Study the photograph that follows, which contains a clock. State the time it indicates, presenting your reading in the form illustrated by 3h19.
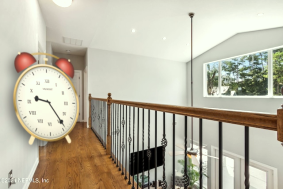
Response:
9h24
